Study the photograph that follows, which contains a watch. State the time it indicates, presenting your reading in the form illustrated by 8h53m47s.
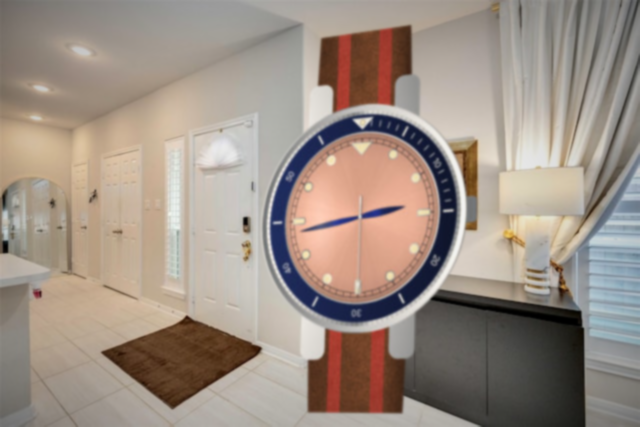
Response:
2h43m30s
